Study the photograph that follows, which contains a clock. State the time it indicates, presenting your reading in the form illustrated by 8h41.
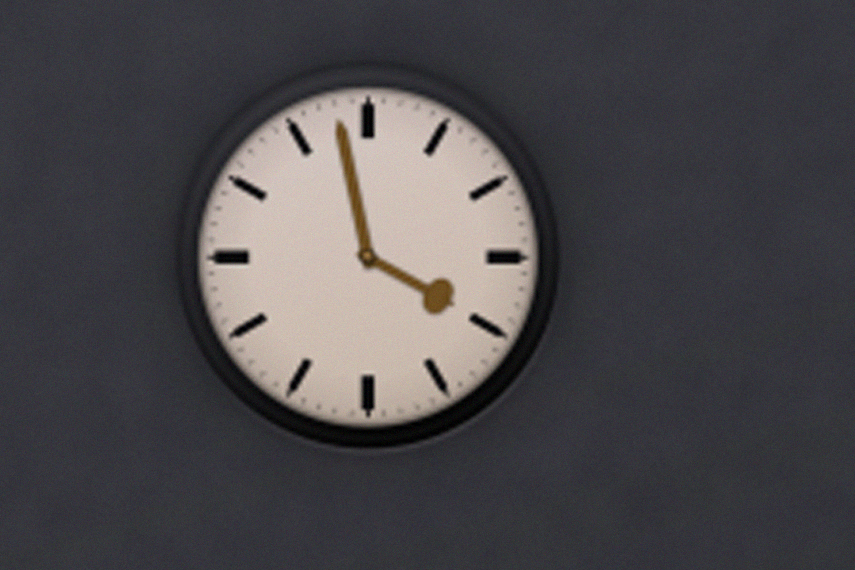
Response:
3h58
